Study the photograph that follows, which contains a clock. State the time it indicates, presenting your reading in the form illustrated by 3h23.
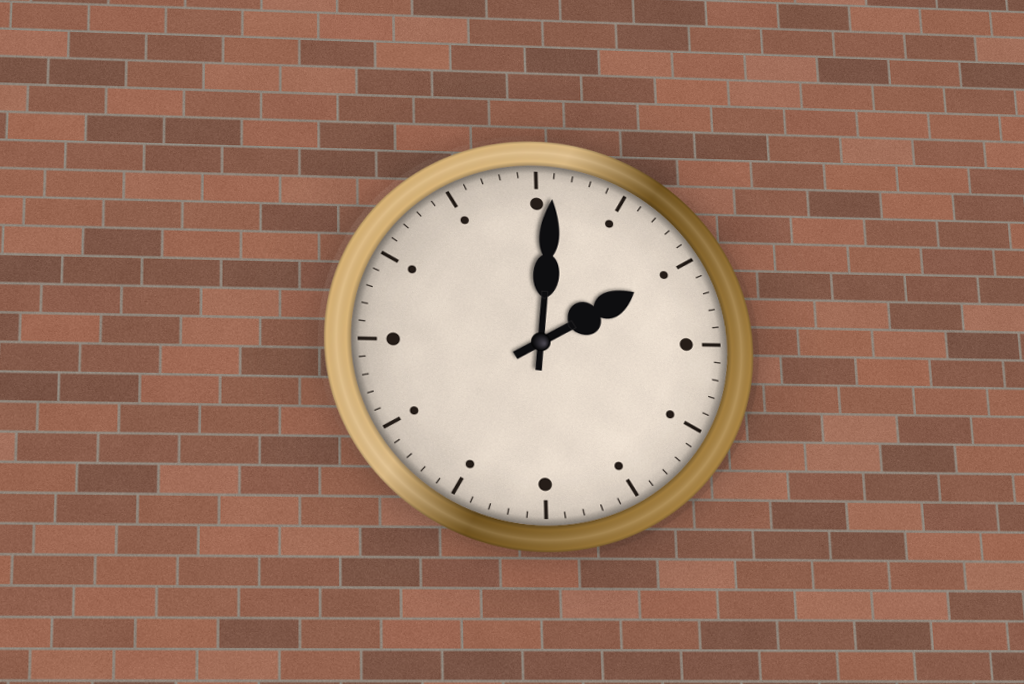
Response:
2h01
